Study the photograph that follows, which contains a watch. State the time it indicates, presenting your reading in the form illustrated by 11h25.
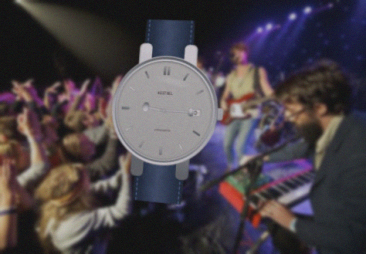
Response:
9h15
